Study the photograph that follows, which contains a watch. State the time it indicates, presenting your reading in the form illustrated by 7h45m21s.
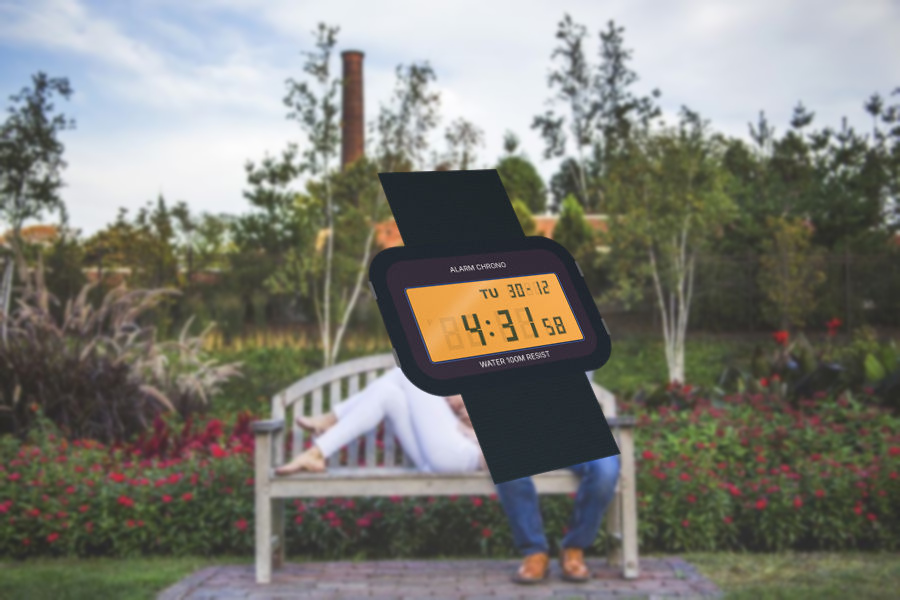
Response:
4h31m58s
